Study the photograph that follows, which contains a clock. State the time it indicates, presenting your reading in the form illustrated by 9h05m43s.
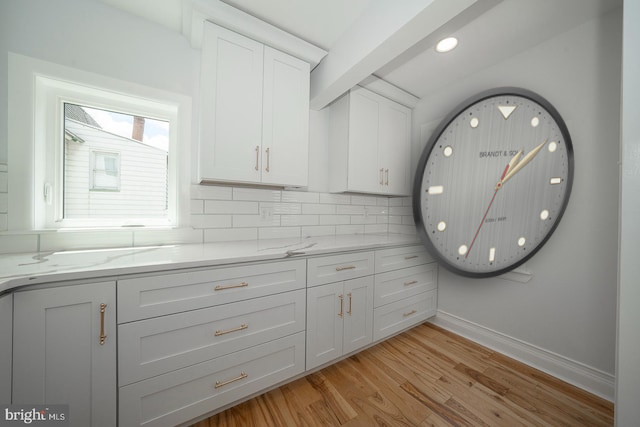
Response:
1h08m34s
